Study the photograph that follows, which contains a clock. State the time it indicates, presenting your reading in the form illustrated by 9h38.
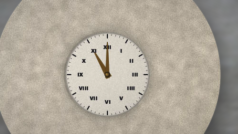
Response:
11h00
